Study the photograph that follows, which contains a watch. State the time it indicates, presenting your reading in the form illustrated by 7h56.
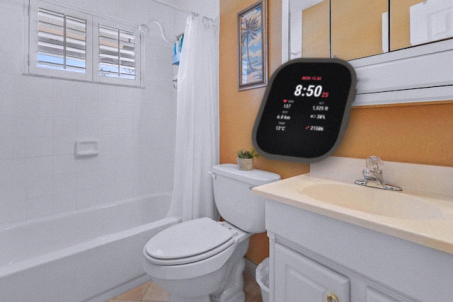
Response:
8h50
